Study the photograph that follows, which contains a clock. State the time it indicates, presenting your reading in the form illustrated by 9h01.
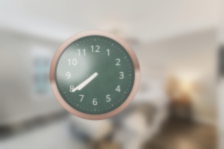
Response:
7h39
